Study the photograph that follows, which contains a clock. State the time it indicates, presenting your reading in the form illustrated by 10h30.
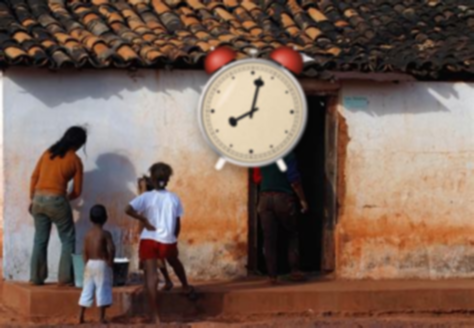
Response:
8h02
